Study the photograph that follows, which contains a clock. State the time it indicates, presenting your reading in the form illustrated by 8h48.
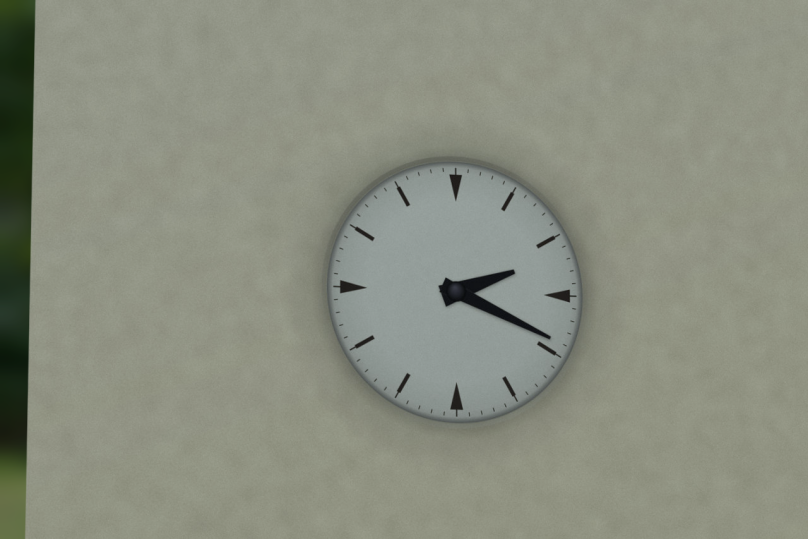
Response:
2h19
